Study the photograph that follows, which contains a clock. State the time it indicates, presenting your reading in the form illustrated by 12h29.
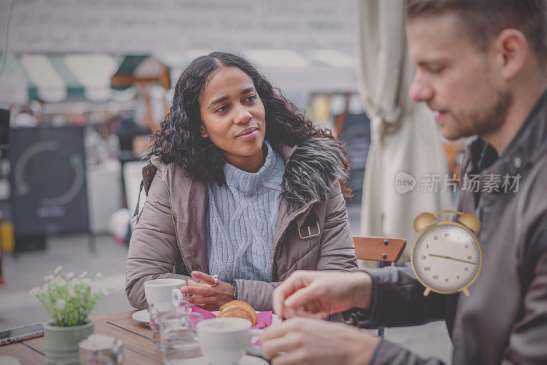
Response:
9h17
